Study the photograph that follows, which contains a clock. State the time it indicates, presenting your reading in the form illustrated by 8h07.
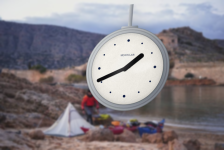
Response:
1h41
